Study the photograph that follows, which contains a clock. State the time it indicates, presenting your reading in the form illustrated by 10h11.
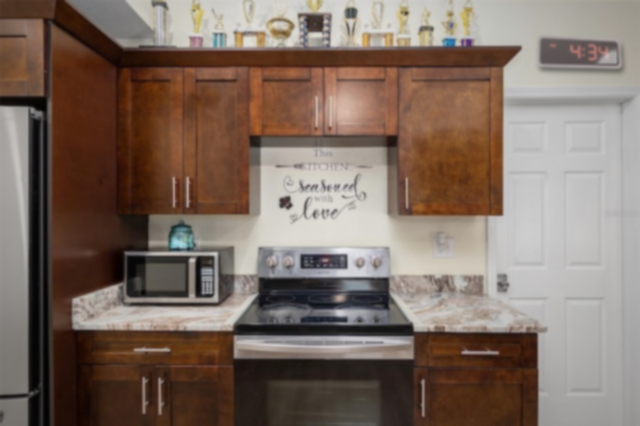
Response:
4h34
